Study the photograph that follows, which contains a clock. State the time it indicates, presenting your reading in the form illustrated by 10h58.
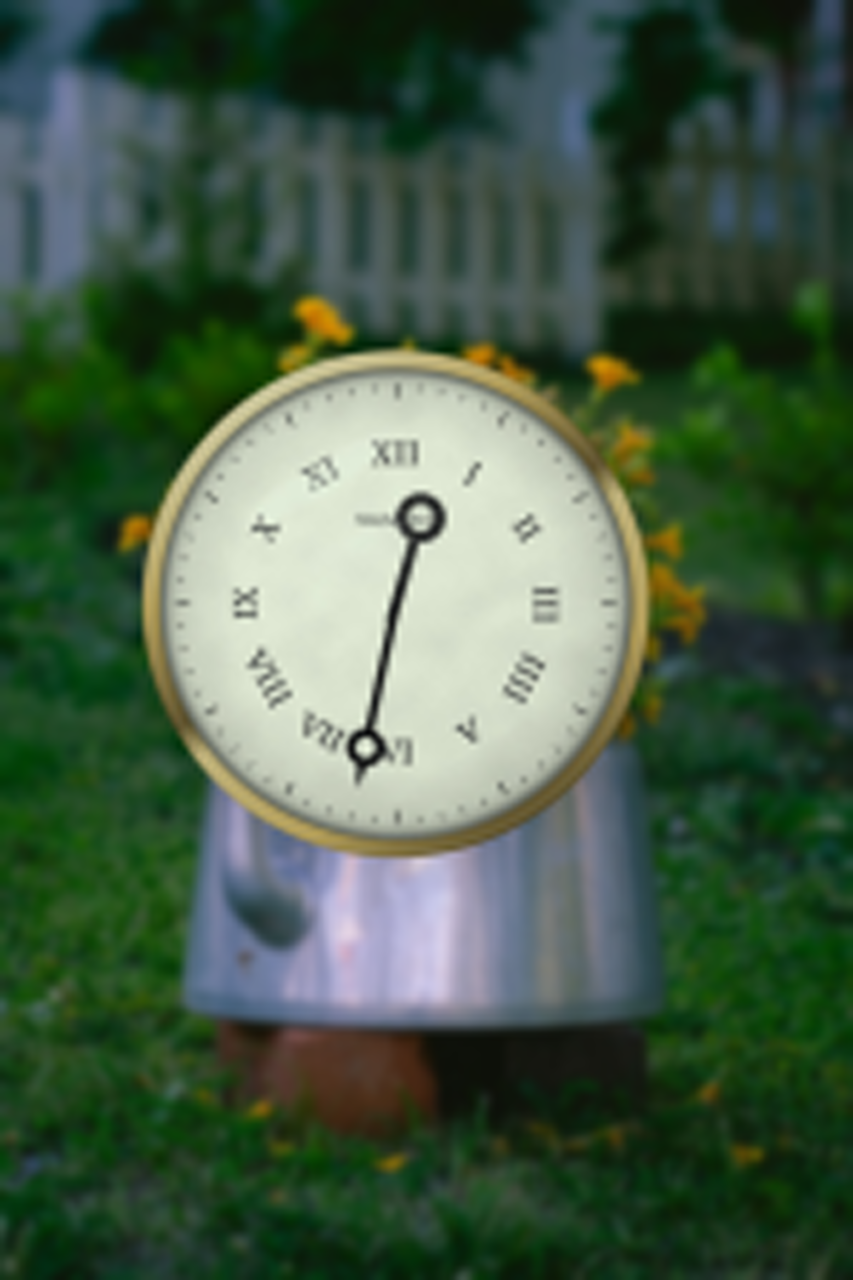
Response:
12h32
